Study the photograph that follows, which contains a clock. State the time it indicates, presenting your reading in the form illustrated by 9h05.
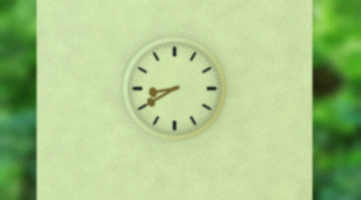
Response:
8h40
